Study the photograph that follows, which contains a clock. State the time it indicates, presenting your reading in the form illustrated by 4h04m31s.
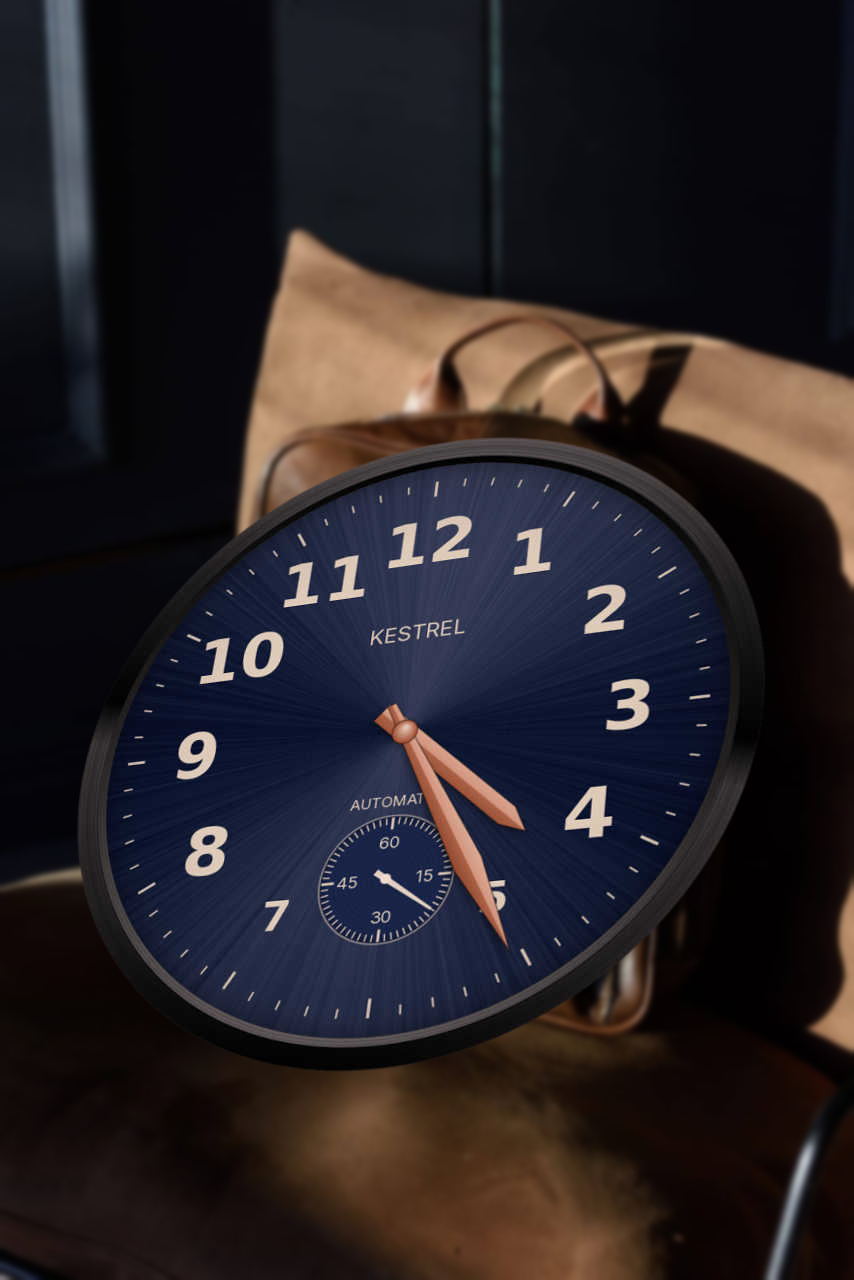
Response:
4h25m21s
